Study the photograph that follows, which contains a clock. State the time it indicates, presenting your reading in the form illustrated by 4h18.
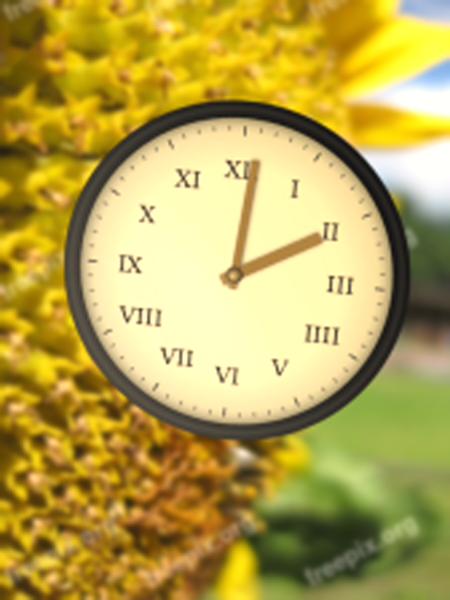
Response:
2h01
